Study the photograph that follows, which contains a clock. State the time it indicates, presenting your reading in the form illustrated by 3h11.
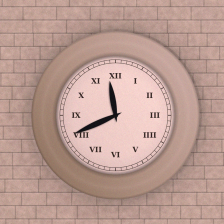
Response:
11h41
